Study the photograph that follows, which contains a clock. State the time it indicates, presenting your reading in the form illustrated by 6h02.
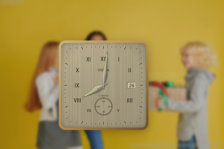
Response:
8h01
